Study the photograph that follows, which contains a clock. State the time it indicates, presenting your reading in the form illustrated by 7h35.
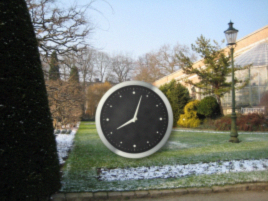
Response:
8h03
